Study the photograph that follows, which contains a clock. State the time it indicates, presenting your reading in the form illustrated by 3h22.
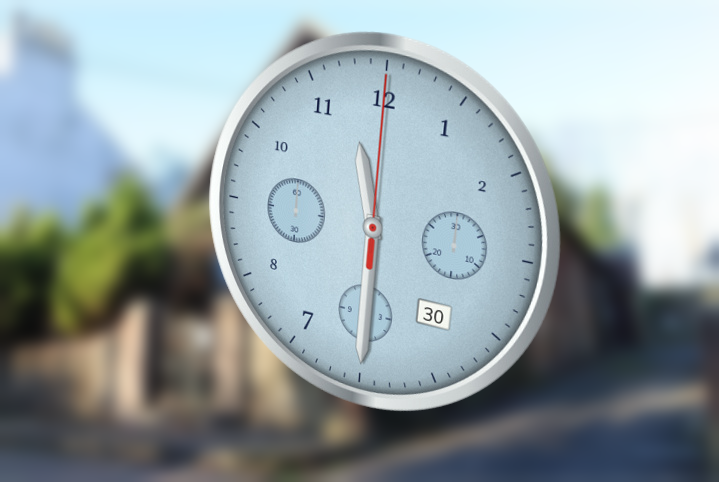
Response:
11h30
